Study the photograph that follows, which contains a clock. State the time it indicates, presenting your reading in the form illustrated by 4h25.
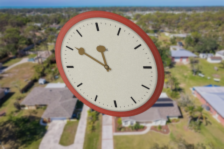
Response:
11h51
